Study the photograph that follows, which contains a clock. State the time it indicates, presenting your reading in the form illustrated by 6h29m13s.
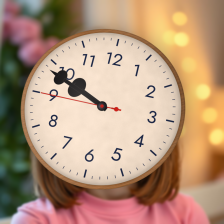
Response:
9h48m45s
